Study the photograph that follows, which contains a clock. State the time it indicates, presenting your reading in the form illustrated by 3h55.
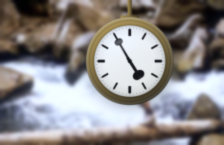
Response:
4h55
